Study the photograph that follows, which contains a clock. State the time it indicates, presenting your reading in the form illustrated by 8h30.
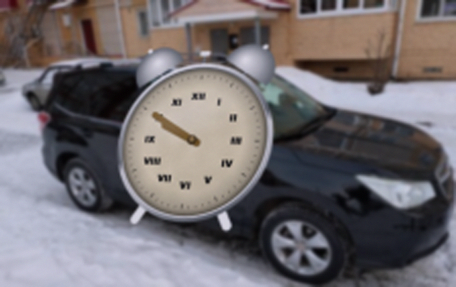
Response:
9h50
